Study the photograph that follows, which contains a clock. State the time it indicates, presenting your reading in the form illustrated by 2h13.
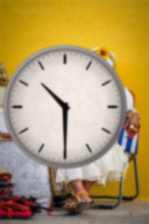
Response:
10h30
